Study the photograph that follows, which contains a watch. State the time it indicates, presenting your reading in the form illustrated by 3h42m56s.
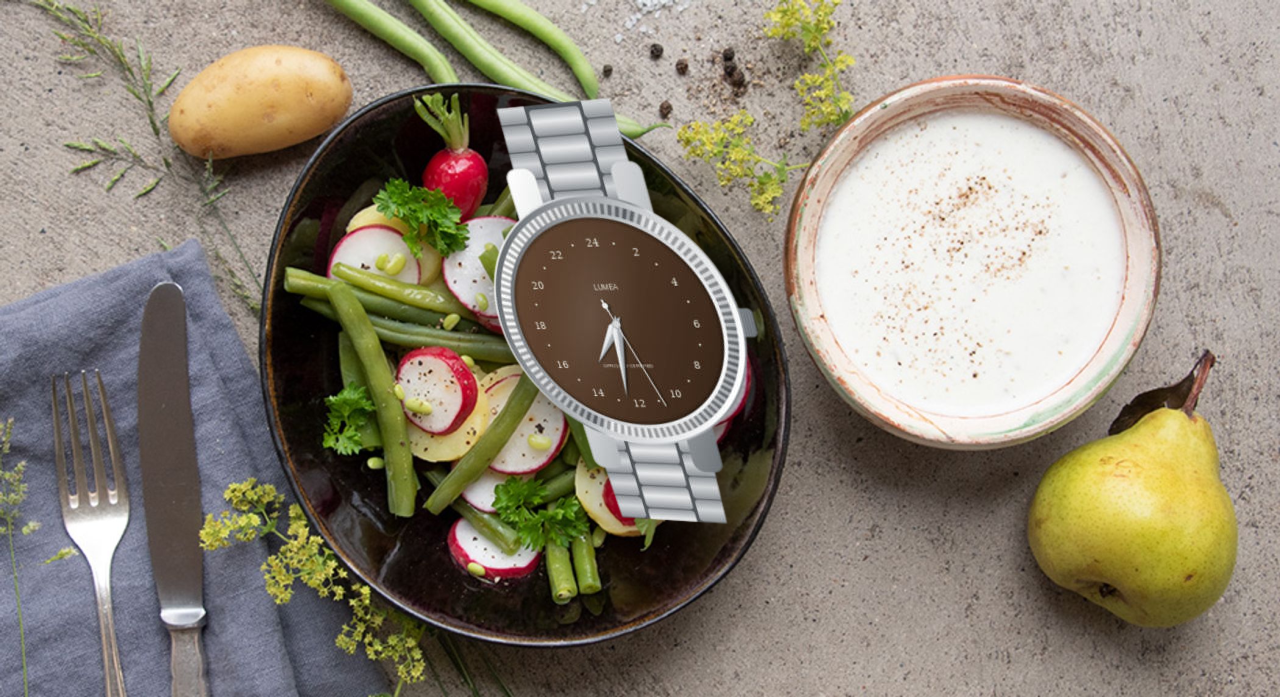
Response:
14h31m27s
